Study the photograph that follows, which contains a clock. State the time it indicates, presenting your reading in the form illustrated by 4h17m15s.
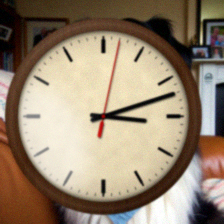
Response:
3h12m02s
